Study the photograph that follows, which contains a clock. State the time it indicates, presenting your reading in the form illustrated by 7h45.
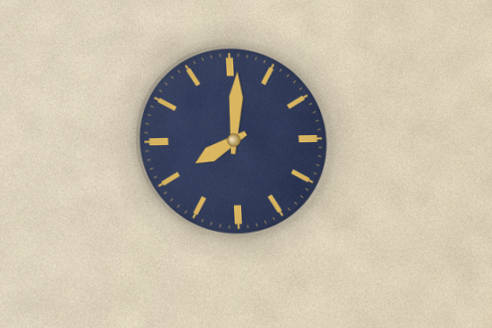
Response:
8h01
